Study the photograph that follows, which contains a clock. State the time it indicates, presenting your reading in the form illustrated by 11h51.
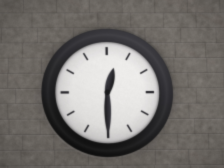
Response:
12h30
